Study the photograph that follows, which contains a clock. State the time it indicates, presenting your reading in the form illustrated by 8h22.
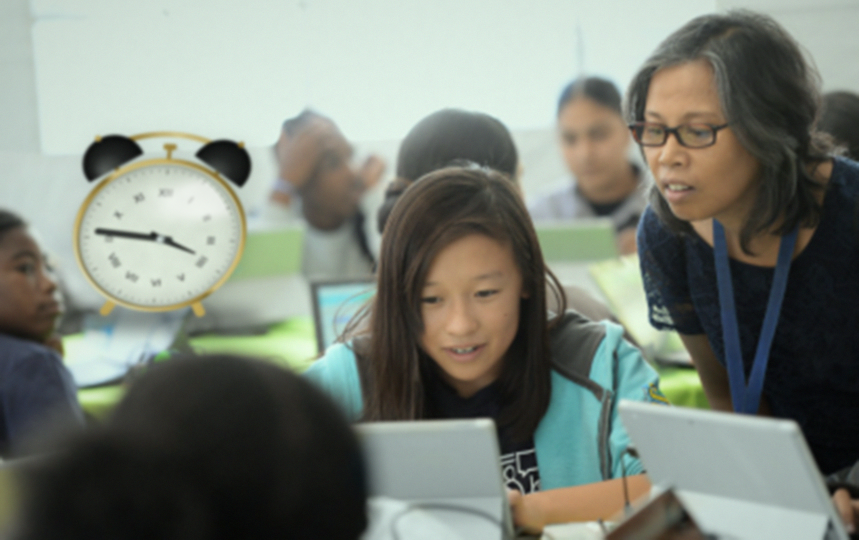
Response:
3h46
